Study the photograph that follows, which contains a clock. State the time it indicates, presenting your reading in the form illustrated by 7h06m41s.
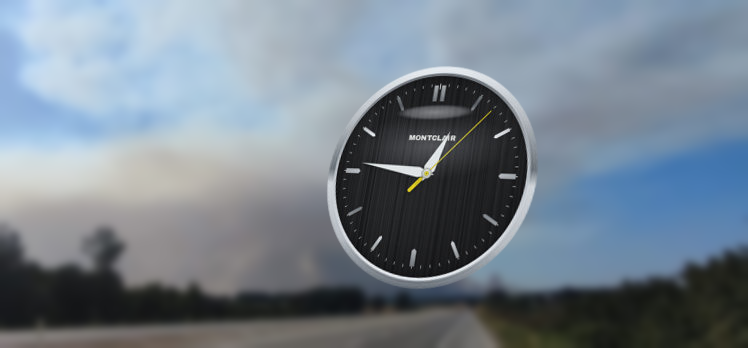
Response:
12h46m07s
